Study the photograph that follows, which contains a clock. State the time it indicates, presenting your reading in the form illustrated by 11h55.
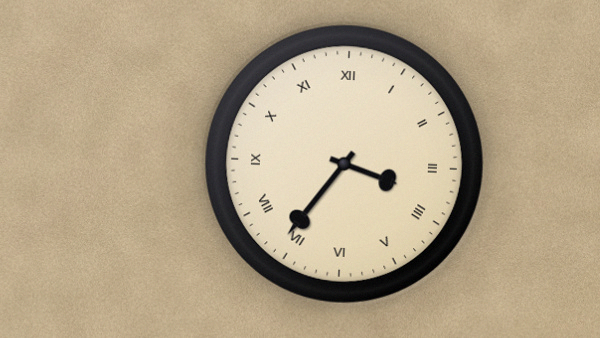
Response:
3h36
